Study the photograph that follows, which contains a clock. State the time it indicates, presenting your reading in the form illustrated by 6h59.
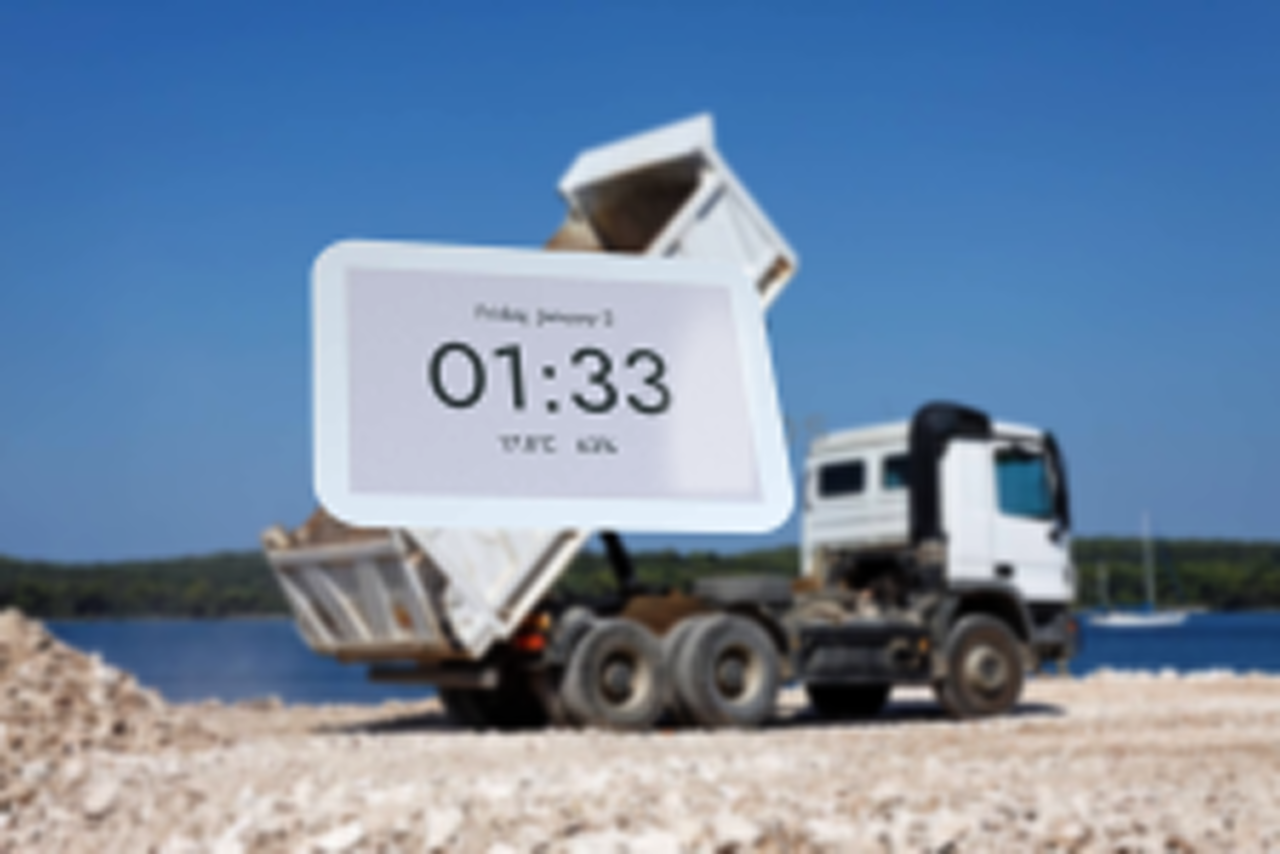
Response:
1h33
